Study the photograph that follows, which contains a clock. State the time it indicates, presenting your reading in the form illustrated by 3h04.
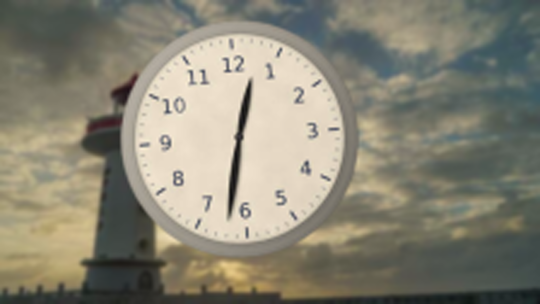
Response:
12h32
